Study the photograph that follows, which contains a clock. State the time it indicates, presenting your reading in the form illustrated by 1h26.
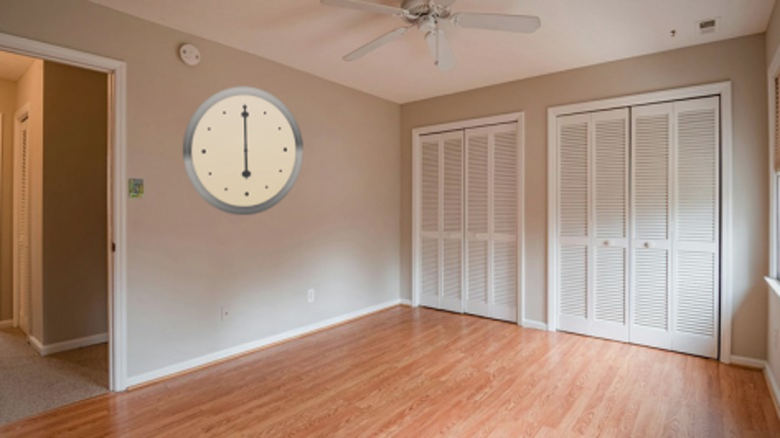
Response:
6h00
